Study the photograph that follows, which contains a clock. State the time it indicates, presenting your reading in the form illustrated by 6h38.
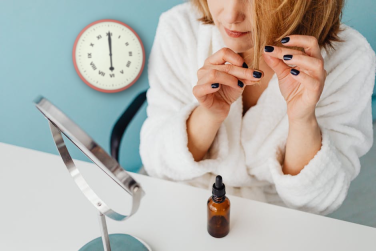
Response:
6h00
